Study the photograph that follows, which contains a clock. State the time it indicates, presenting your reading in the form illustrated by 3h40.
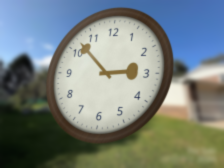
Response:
2h52
